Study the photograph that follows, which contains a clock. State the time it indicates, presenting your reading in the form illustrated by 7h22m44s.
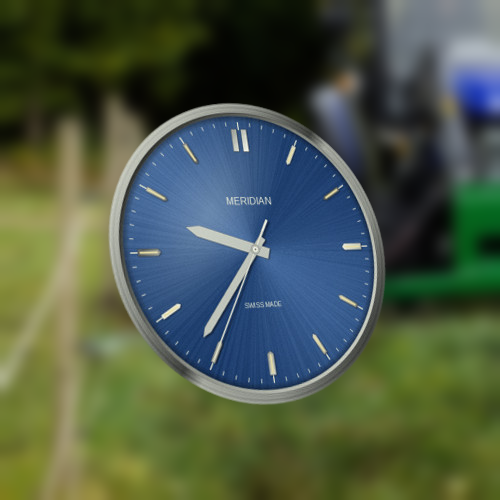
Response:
9h36m35s
